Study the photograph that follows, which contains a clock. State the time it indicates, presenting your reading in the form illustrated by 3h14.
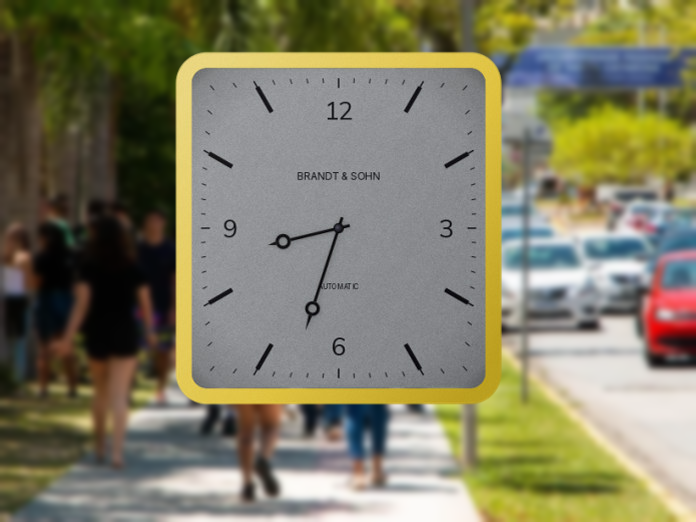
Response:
8h33
